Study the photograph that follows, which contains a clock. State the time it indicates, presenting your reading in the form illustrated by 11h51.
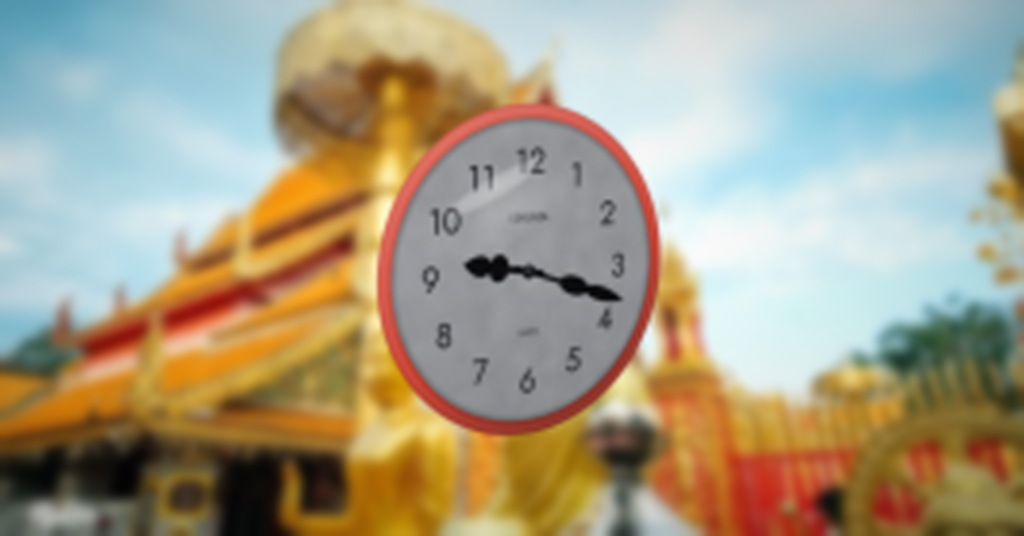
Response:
9h18
